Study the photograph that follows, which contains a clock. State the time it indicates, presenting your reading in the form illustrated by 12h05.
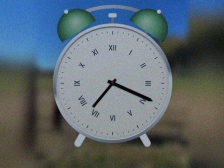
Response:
7h19
